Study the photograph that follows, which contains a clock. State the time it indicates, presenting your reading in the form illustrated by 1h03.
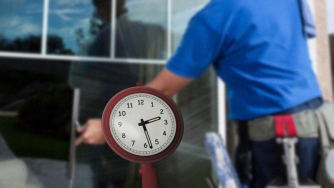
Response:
2h28
